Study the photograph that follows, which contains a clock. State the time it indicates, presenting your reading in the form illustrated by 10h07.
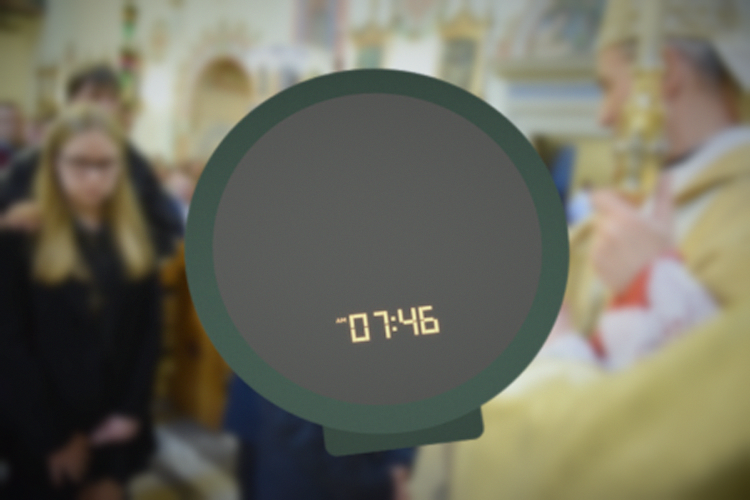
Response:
7h46
